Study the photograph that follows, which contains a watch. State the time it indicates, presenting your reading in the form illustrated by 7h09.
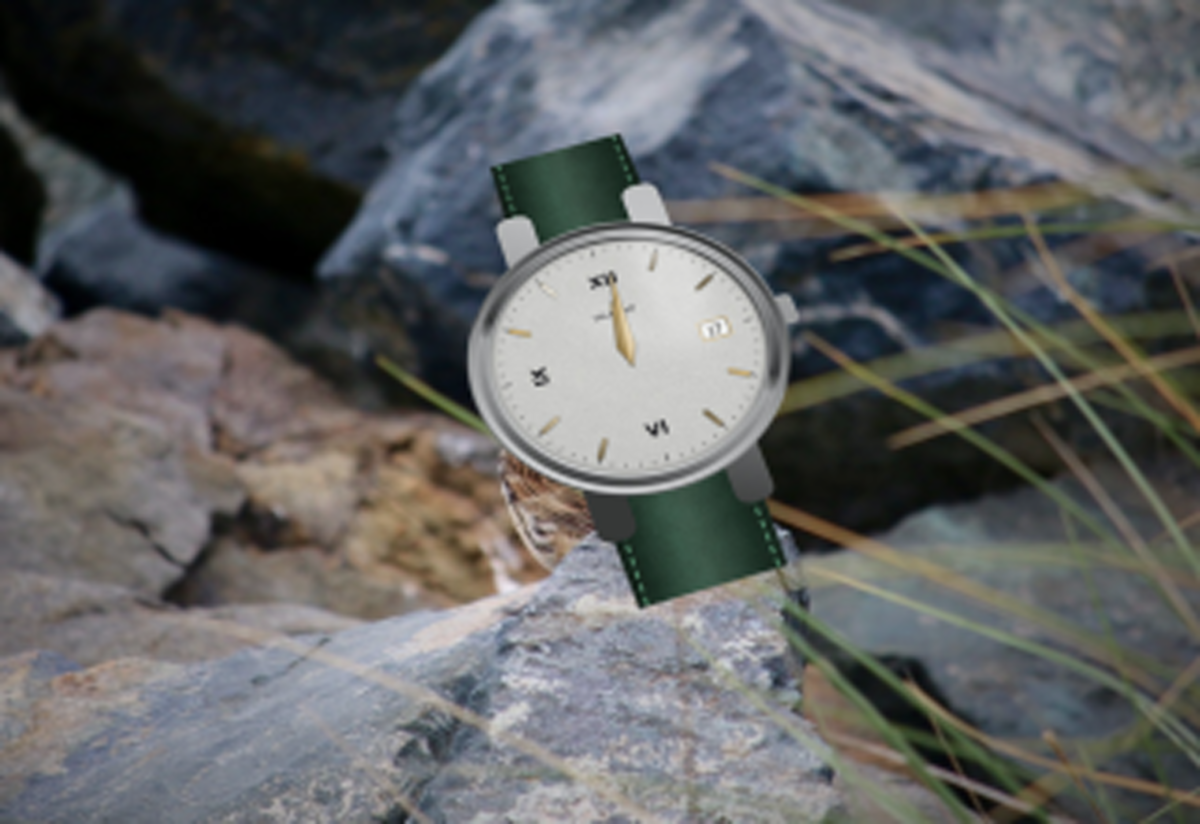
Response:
12h01
